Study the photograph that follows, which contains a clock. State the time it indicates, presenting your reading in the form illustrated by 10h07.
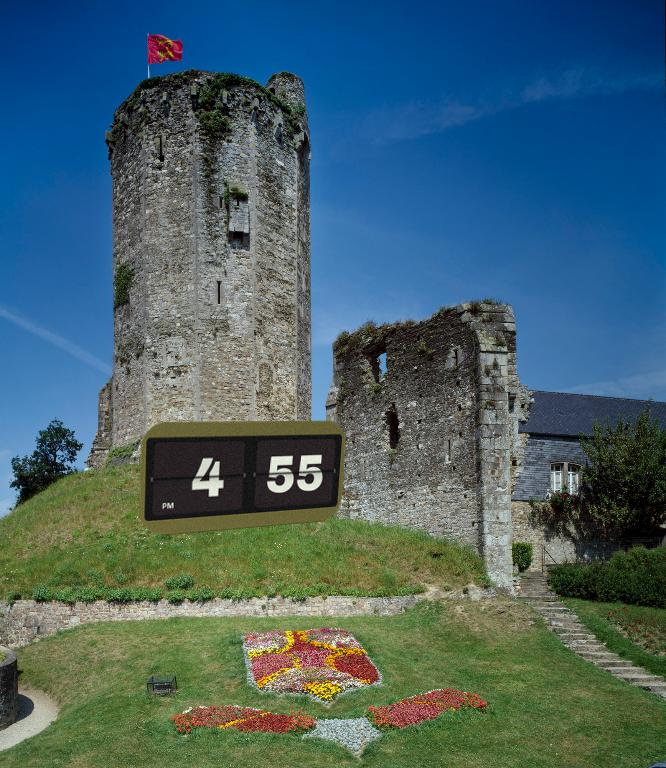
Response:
4h55
